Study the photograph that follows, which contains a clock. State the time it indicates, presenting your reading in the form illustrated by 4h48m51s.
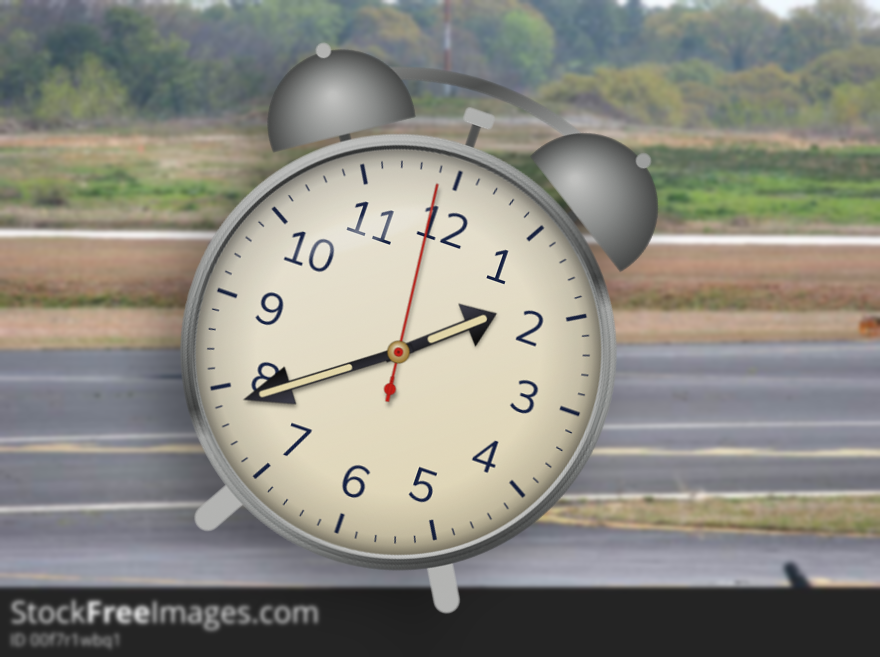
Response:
1h38m59s
